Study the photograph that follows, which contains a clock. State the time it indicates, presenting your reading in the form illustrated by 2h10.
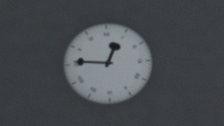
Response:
12h46
